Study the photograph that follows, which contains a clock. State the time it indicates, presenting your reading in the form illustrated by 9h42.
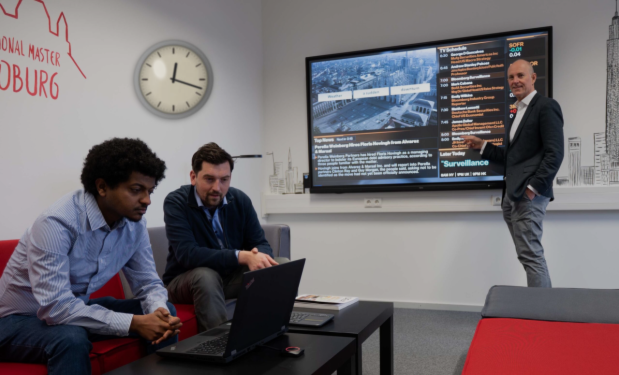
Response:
12h18
